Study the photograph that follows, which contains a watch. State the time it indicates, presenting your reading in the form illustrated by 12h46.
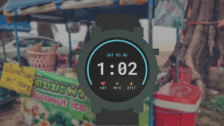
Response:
1h02
